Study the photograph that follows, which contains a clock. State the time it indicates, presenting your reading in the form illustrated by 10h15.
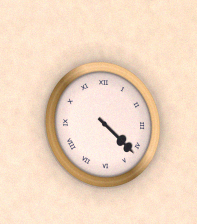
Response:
4h22
